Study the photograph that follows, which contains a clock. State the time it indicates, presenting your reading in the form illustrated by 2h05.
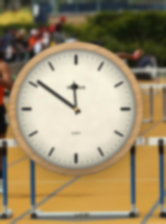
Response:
11h51
